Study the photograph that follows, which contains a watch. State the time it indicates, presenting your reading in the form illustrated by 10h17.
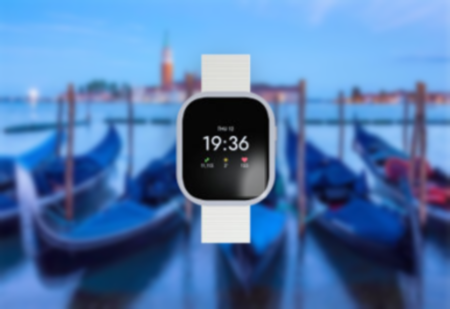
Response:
19h36
